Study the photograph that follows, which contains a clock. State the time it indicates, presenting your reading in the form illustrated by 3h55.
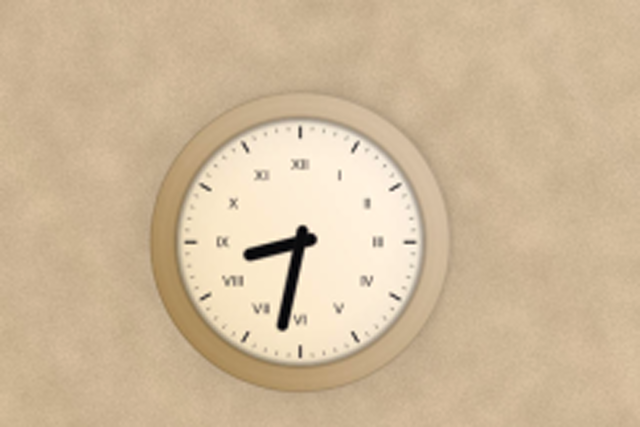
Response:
8h32
